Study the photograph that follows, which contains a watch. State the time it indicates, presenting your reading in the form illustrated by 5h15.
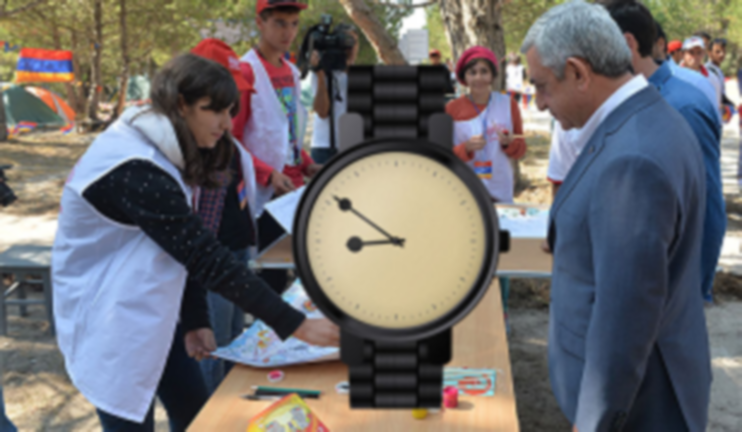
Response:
8h51
